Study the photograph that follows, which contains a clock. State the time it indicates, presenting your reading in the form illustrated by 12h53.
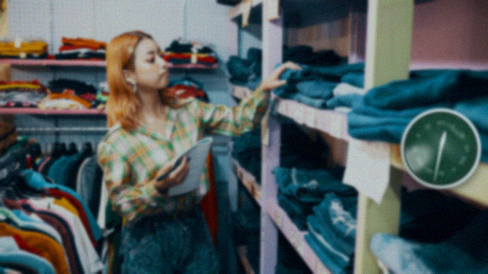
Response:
12h32
